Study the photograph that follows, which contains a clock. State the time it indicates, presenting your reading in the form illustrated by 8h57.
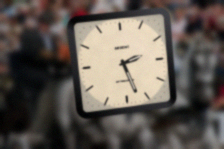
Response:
2h27
